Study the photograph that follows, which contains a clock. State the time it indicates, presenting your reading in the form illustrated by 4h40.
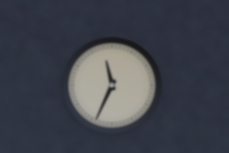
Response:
11h34
